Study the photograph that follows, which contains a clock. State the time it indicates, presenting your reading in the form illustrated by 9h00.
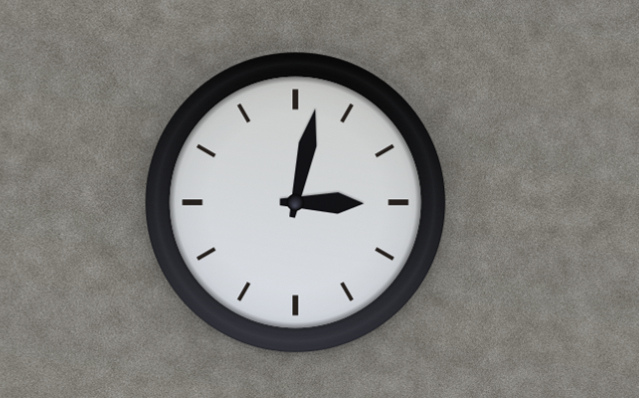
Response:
3h02
